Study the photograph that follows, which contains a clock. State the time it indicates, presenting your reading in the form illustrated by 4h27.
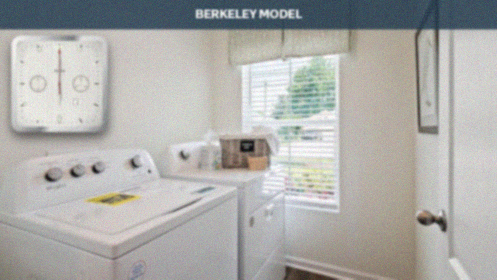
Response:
6h00
